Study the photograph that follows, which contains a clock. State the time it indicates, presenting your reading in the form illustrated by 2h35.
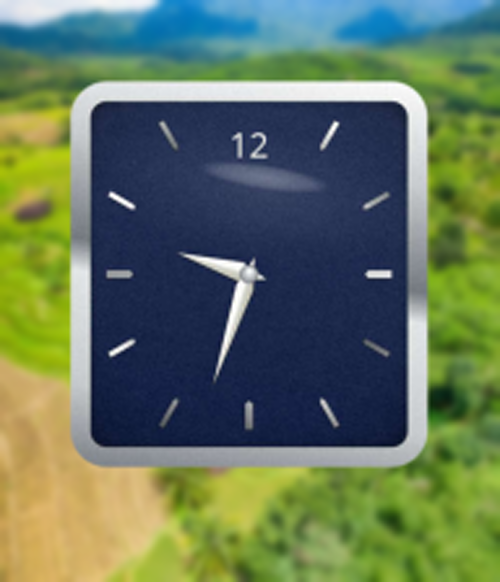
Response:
9h33
